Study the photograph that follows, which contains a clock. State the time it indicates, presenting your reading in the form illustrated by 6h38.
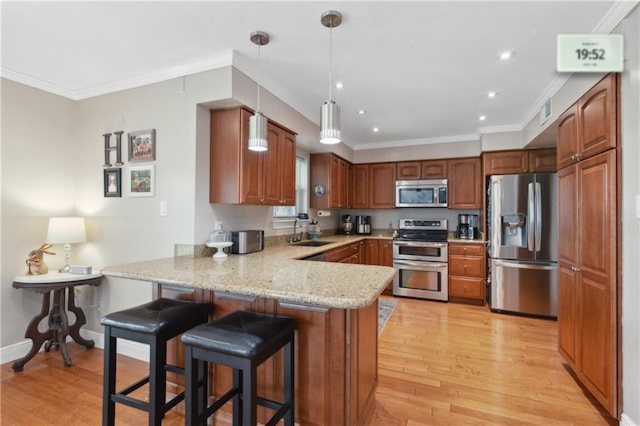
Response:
19h52
